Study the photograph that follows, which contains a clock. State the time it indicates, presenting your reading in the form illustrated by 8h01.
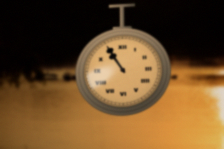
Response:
10h55
